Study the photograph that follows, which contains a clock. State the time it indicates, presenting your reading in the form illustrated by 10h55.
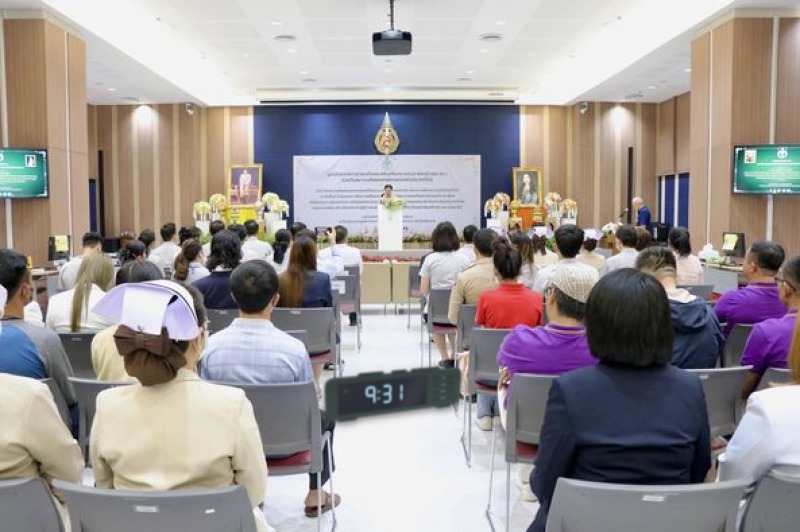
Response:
9h31
